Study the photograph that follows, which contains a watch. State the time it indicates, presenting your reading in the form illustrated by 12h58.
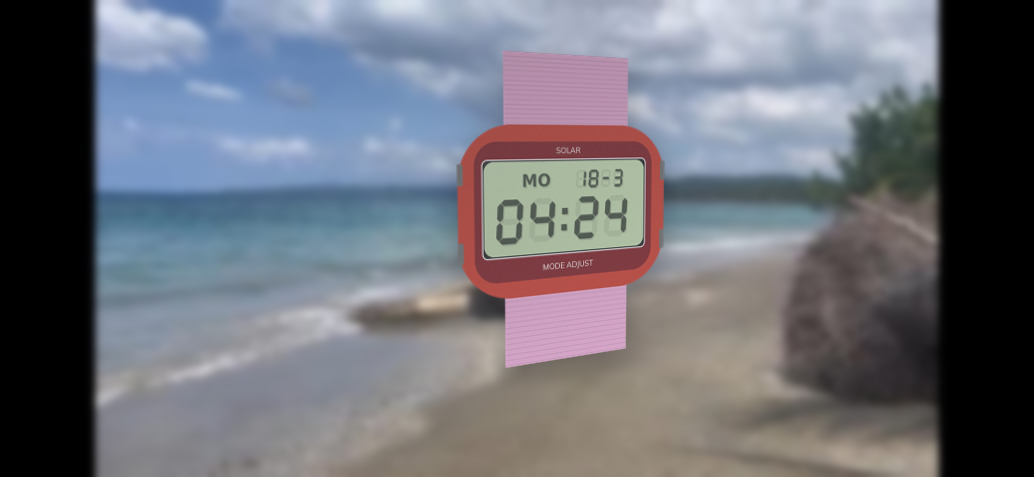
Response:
4h24
